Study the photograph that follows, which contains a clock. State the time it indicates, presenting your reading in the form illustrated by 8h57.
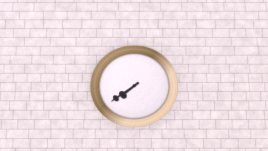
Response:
7h39
